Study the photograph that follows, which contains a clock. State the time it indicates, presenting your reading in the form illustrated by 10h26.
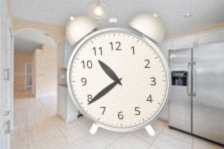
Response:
10h39
